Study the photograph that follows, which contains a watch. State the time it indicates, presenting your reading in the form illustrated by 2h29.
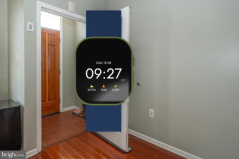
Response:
9h27
